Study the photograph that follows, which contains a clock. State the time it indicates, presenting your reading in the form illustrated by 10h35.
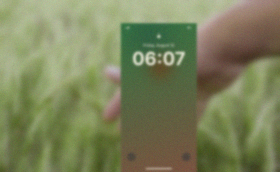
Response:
6h07
